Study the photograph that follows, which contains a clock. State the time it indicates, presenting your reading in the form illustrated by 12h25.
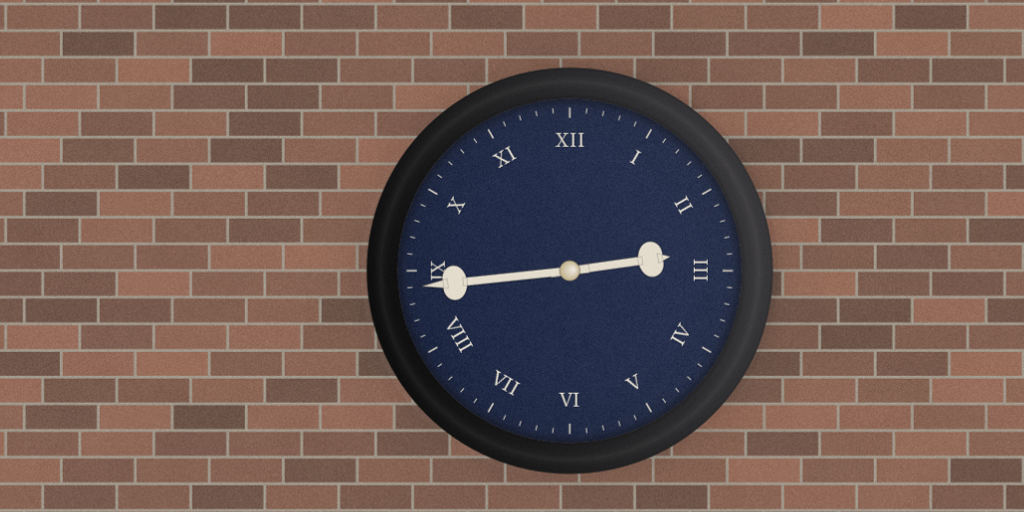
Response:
2h44
